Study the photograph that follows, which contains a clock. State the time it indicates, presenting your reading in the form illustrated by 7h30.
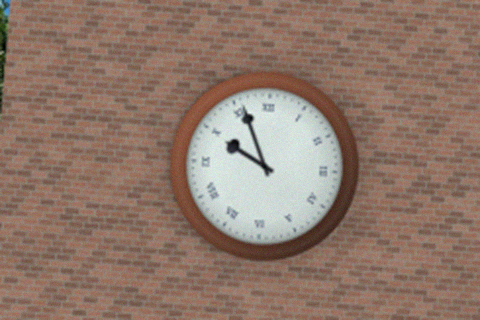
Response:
9h56
